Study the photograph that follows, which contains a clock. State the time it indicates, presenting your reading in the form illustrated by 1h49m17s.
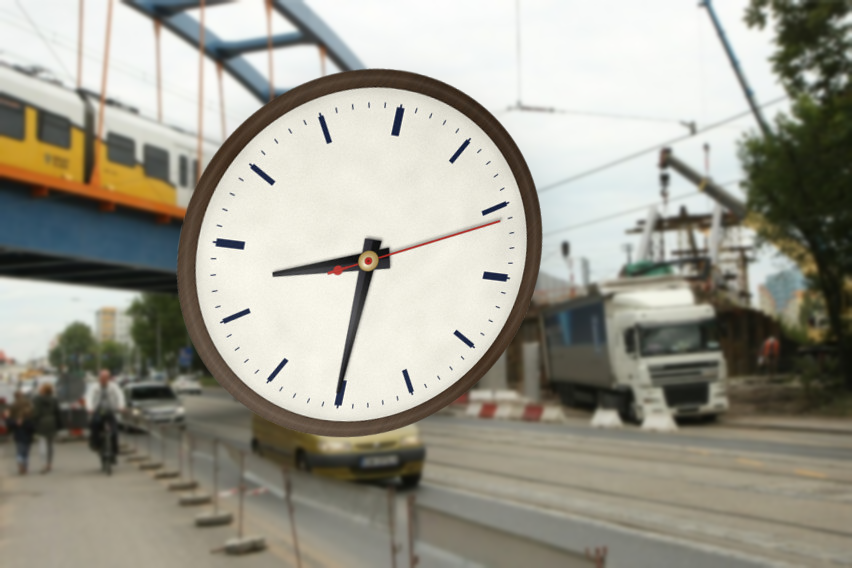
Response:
8h30m11s
